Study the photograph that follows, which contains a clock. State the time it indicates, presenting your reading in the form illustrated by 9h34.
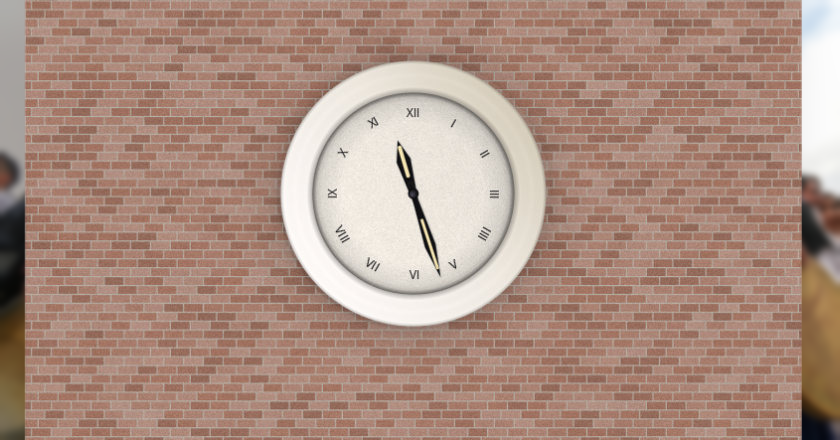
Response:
11h27
